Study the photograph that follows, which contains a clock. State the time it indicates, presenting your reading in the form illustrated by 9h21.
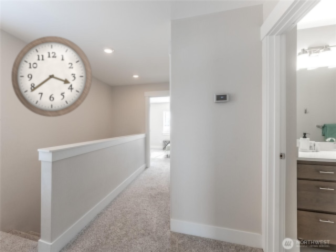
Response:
3h39
